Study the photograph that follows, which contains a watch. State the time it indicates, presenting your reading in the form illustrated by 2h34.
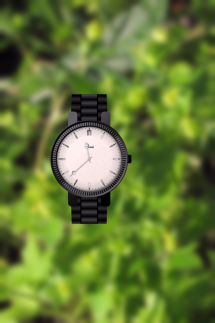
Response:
11h38
